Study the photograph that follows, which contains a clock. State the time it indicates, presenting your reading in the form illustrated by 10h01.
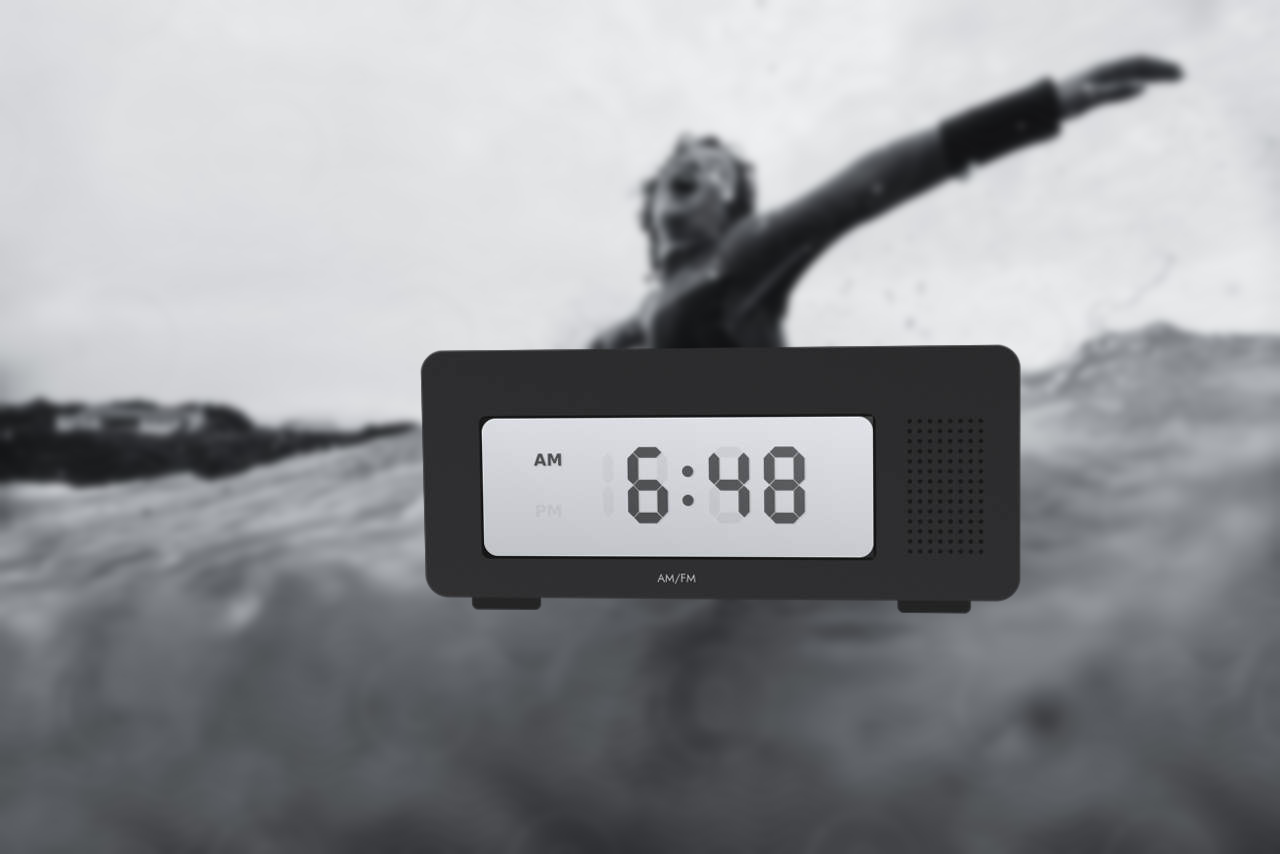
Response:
6h48
